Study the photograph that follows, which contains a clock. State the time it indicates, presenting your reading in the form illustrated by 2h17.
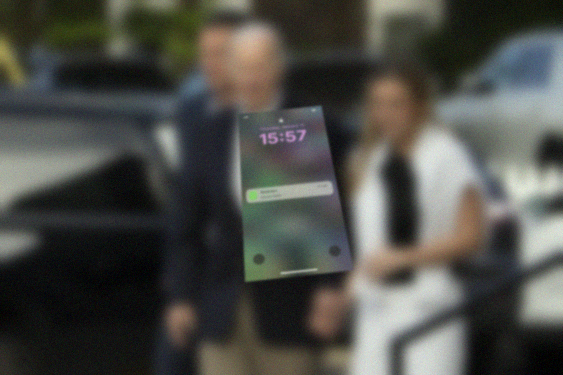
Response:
15h57
